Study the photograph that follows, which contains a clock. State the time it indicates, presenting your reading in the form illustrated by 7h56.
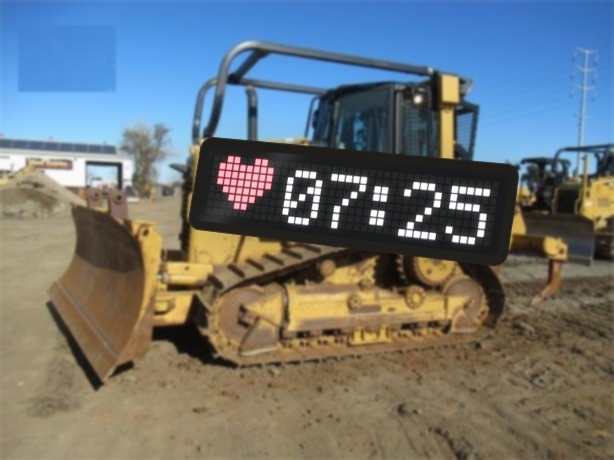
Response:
7h25
